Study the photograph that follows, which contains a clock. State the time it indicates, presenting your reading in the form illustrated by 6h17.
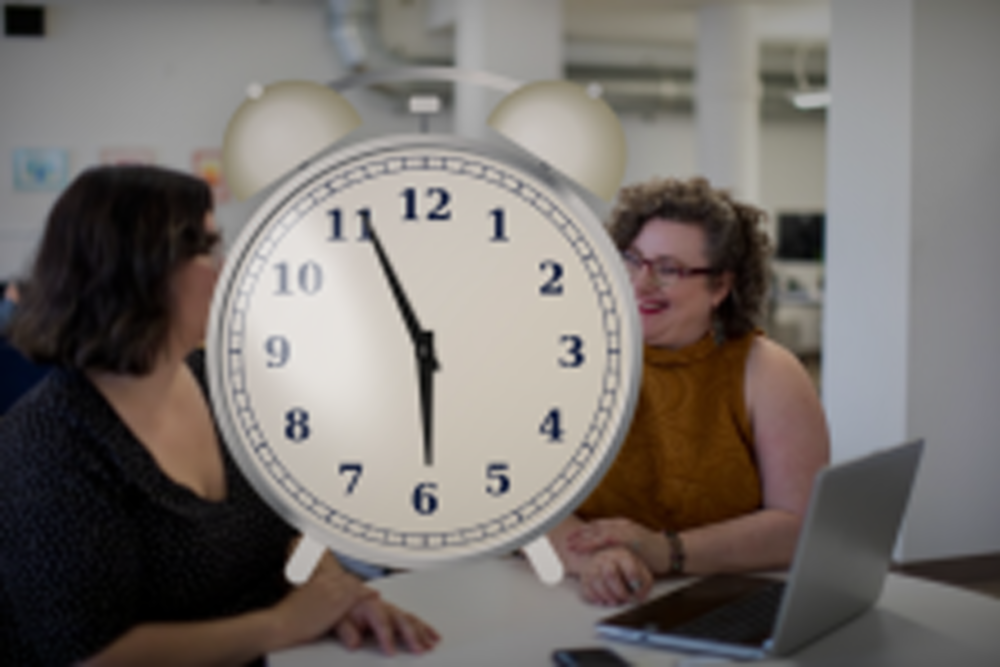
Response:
5h56
